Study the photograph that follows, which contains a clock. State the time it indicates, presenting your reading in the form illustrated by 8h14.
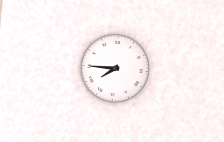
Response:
7h45
